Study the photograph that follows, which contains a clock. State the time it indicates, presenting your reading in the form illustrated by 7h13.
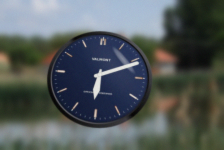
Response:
6h11
